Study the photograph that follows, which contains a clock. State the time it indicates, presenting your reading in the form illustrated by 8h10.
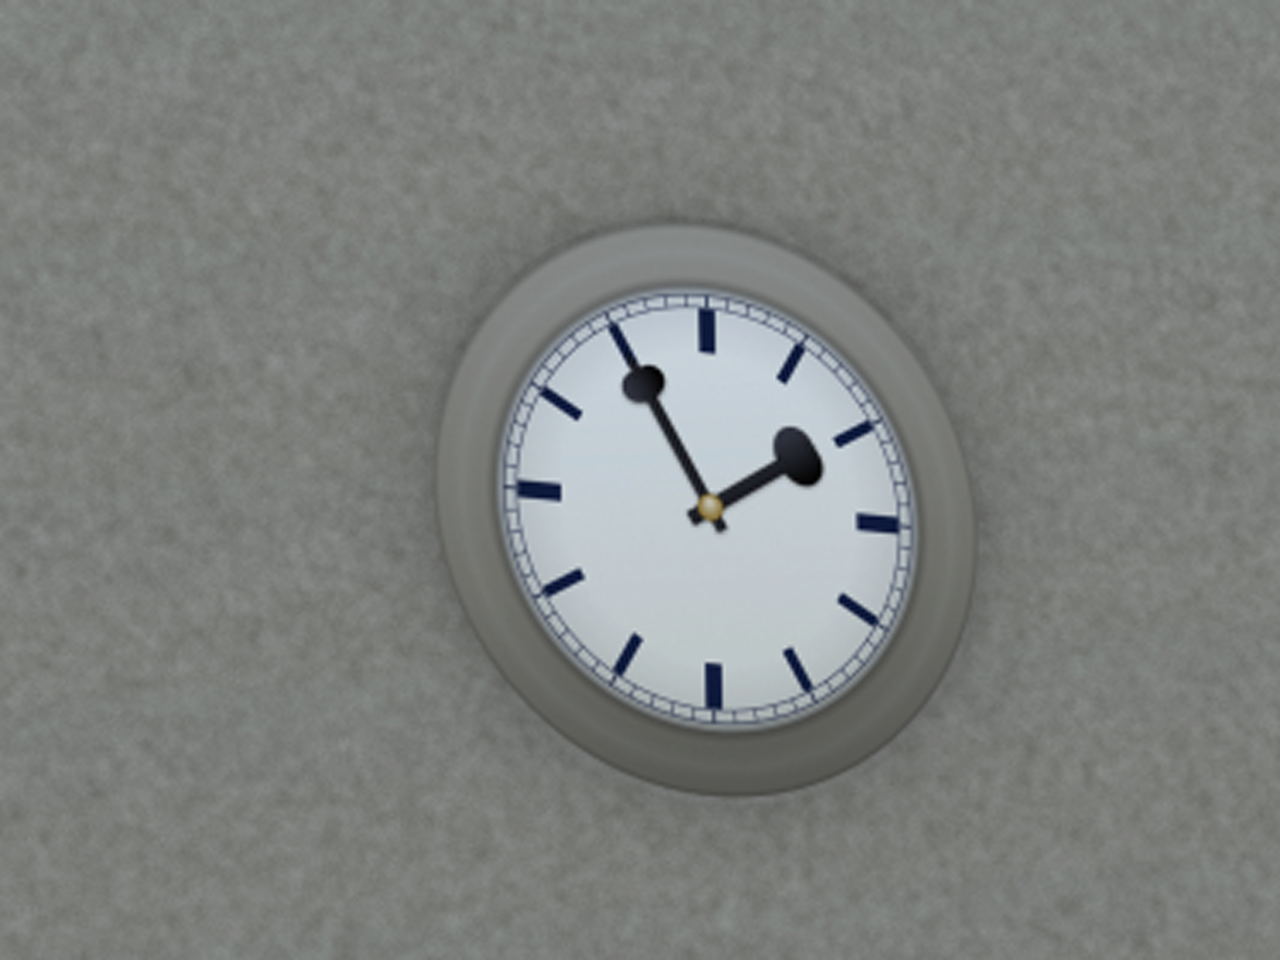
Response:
1h55
